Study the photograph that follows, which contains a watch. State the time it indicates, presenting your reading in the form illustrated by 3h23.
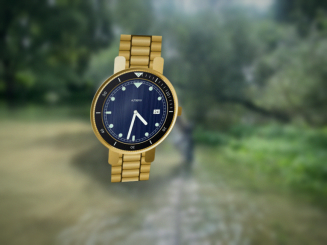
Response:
4h32
